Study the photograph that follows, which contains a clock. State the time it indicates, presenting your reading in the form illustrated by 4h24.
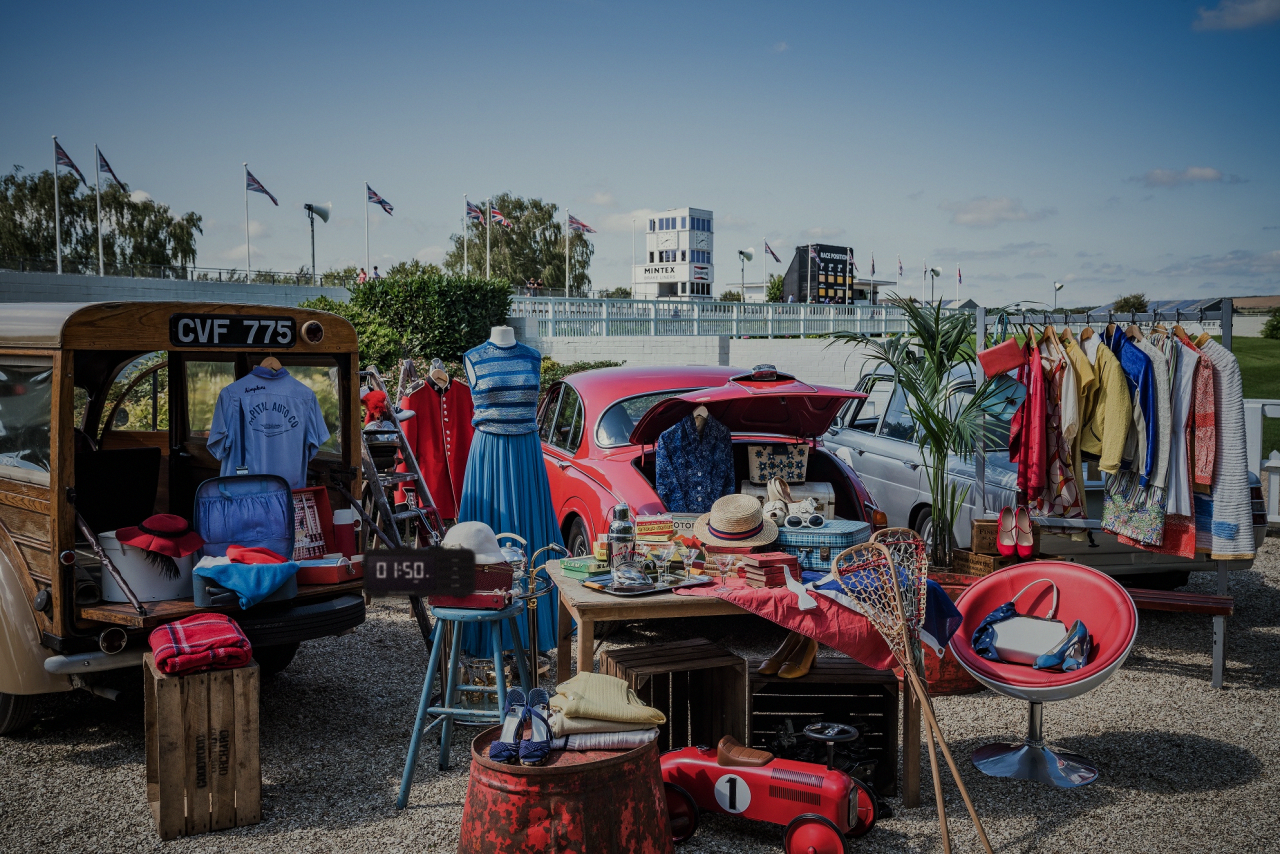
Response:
1h50
